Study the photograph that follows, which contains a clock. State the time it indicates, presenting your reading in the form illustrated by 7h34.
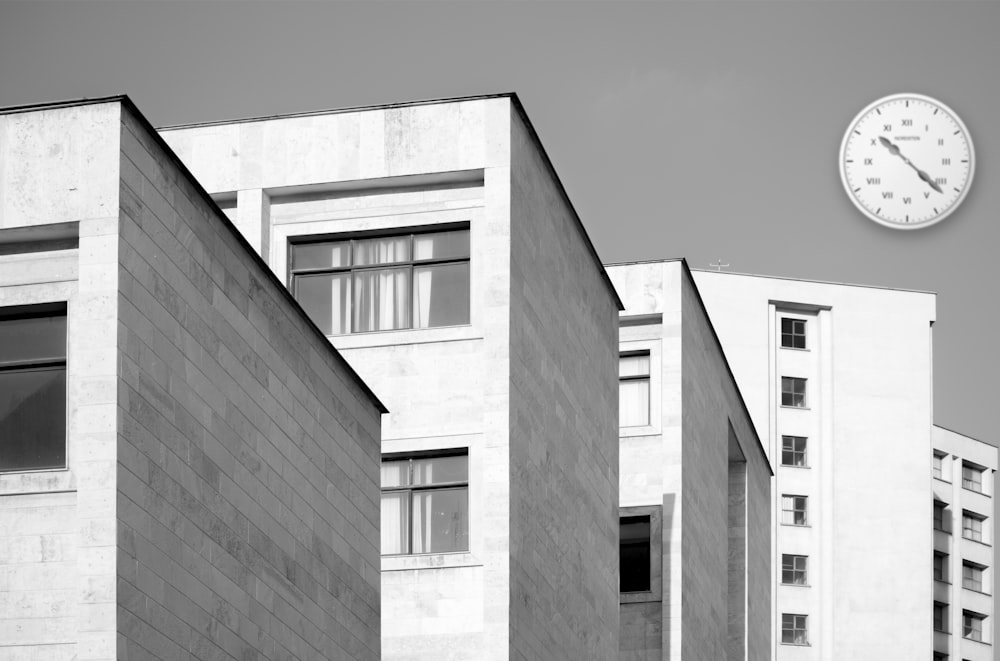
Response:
10h22
